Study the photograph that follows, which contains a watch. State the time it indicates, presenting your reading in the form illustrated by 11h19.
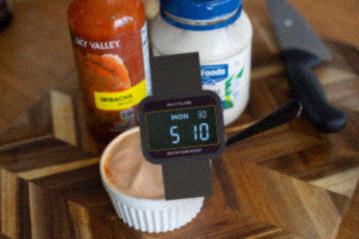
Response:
5h10
